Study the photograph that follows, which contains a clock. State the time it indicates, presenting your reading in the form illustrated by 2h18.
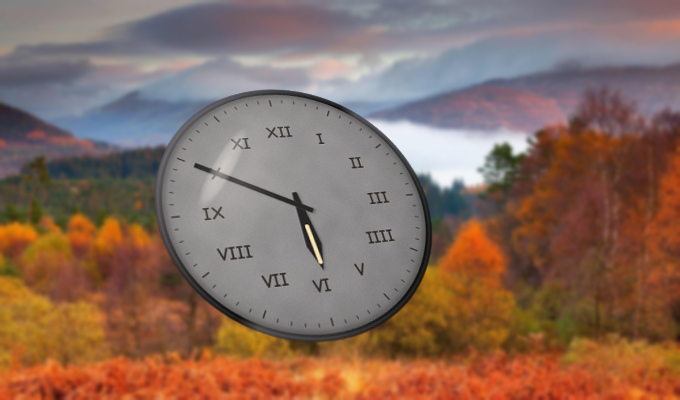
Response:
5h50
